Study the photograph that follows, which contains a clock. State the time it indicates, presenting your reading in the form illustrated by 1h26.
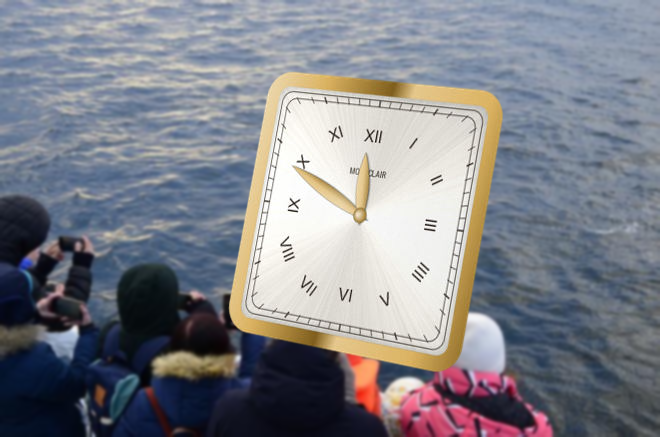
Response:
11h49
